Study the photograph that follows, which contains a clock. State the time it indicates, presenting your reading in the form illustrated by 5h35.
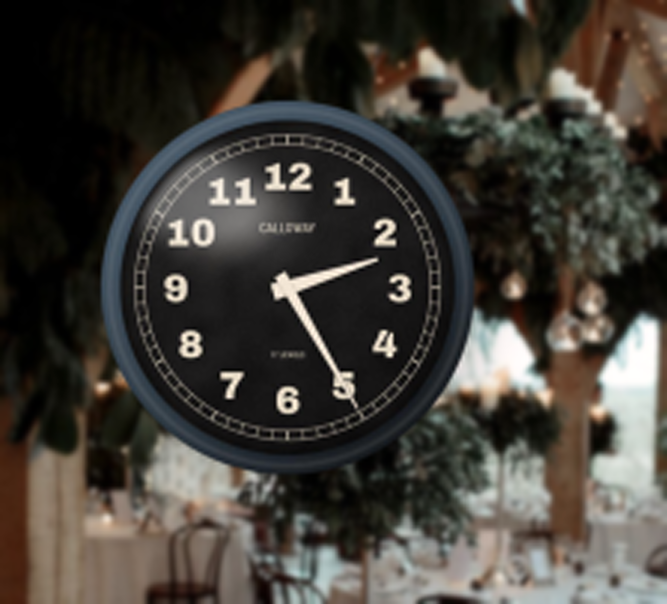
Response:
2h25
